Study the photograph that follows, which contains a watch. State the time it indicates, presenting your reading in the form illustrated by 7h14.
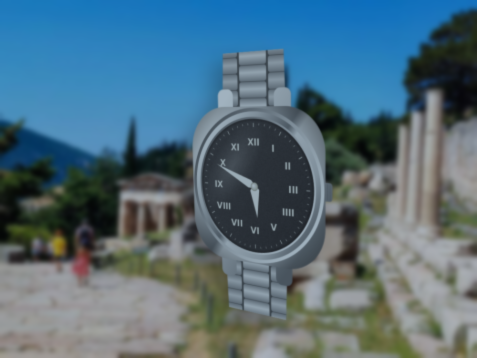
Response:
5h49
